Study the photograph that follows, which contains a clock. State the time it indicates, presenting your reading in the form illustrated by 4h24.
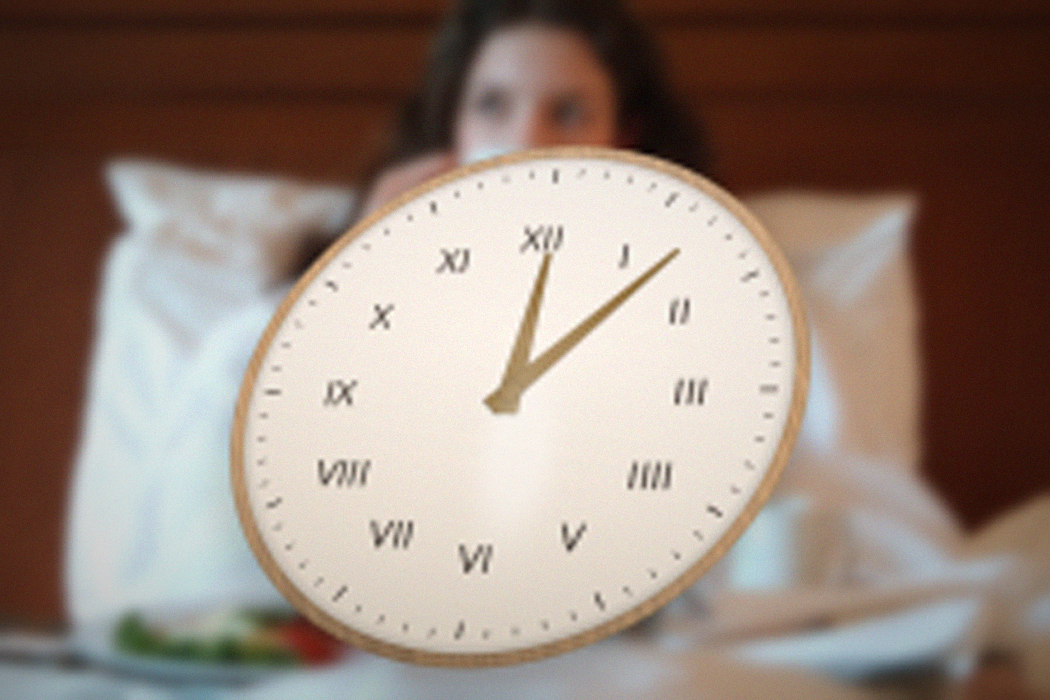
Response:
12h07
